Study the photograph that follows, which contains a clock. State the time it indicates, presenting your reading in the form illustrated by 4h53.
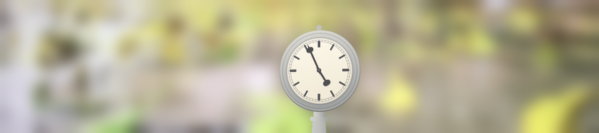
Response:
4h56
